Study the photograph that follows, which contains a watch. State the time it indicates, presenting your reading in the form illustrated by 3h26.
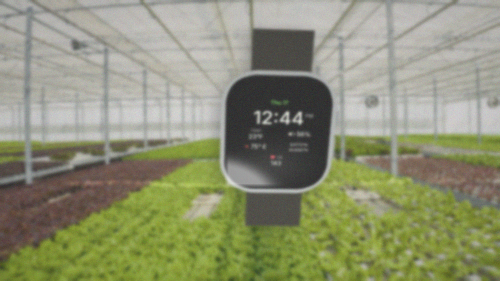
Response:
12h44
